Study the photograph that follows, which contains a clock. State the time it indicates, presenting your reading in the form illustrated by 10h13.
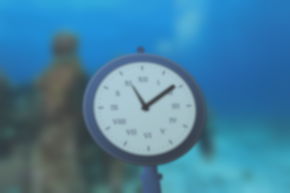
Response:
11h09
